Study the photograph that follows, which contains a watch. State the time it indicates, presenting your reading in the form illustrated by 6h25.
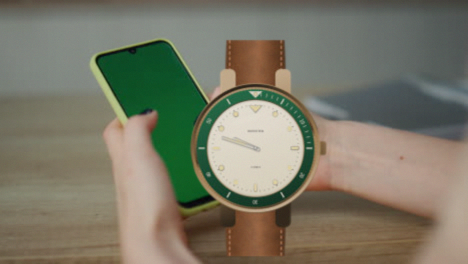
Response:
9h48
